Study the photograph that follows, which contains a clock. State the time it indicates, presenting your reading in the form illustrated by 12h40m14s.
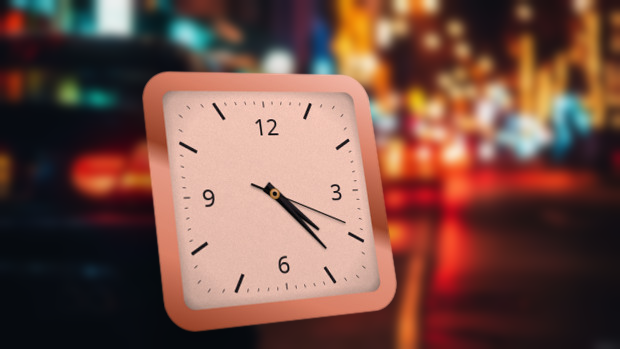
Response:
4h23m19s
